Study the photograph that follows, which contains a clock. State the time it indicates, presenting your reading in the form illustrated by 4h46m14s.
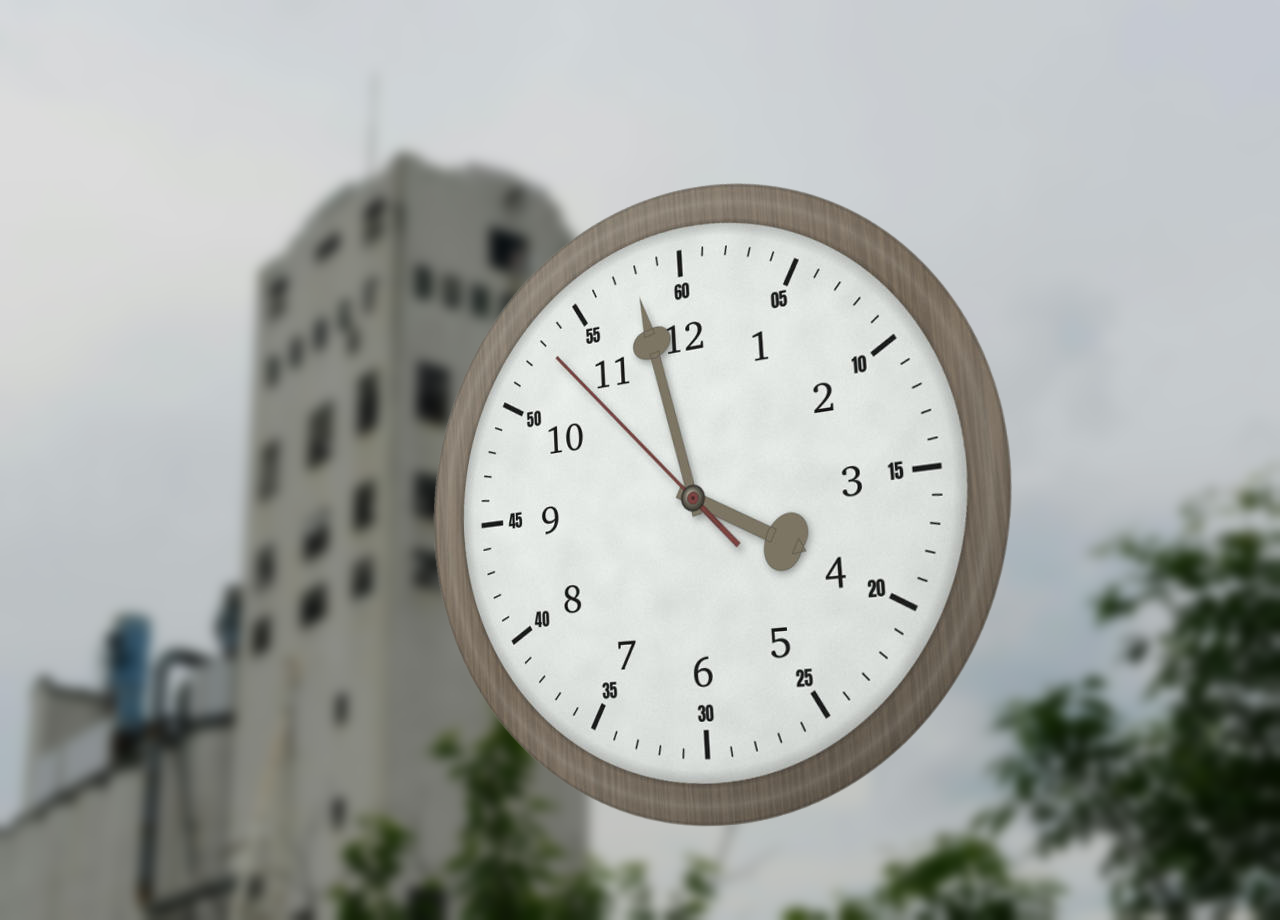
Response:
3h57m53s
